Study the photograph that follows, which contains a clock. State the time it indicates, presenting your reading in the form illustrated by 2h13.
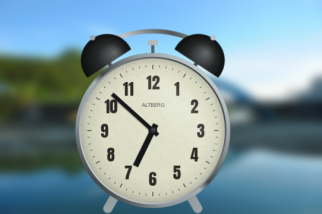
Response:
6h52
